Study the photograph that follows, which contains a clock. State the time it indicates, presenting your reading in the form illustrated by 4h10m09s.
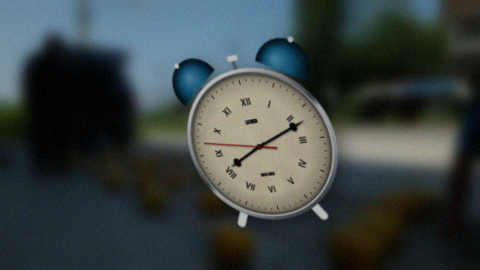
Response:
8h11m47s
